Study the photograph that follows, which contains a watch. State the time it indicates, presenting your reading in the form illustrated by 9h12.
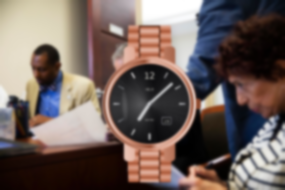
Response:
7h08
